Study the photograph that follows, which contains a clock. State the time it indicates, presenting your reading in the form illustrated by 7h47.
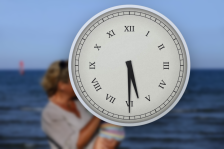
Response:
5h30
